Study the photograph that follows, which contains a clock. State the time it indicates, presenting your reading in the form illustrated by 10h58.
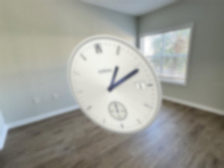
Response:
1h11
